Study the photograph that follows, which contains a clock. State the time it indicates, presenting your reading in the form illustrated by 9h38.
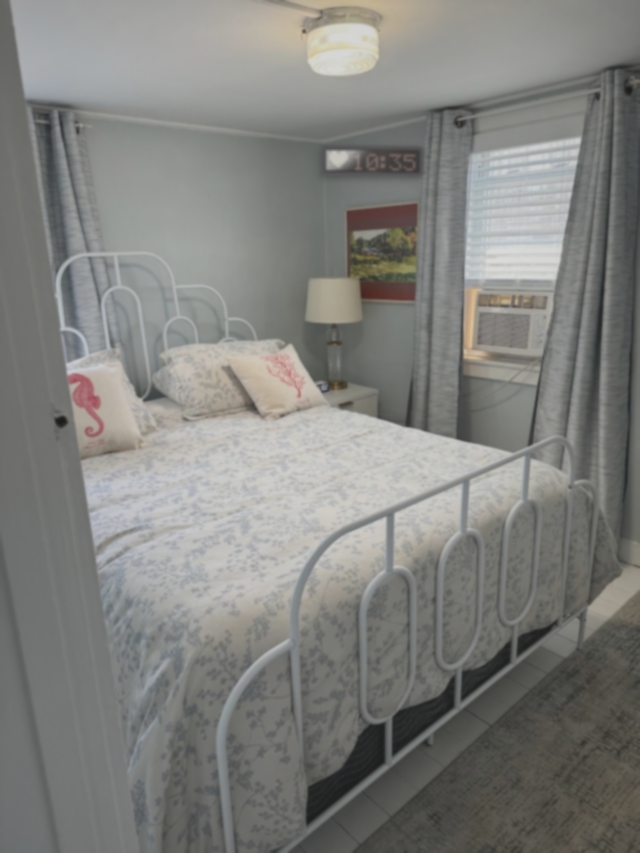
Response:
10h35
